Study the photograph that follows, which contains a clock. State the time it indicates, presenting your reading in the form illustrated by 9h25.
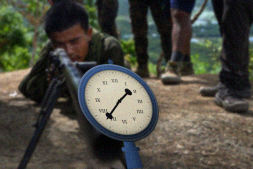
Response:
1h37
